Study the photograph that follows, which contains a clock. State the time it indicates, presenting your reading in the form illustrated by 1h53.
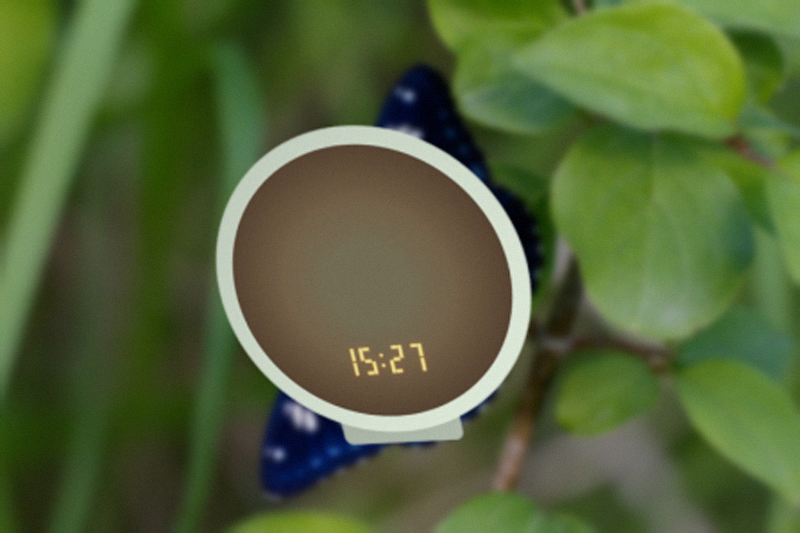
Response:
15h27
